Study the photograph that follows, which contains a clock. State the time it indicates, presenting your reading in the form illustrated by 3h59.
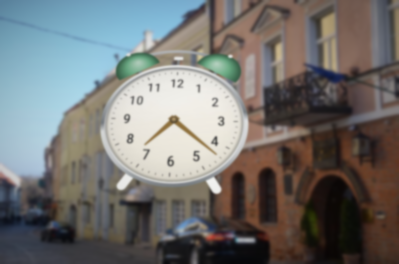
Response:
7h22
